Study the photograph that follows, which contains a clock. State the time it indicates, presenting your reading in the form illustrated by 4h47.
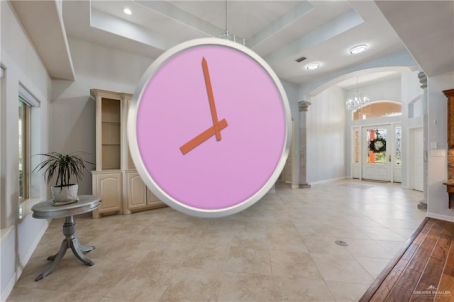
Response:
7h58
